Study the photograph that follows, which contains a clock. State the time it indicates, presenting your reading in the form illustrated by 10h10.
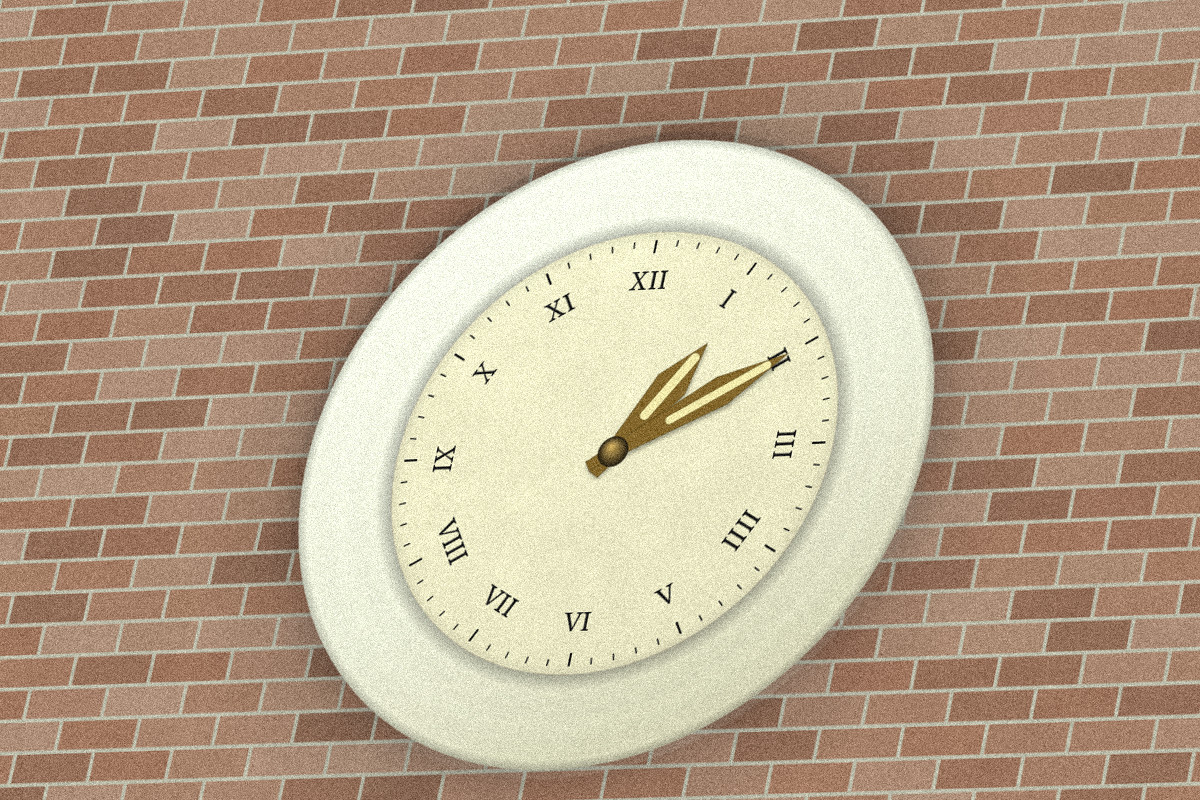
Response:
1h10
